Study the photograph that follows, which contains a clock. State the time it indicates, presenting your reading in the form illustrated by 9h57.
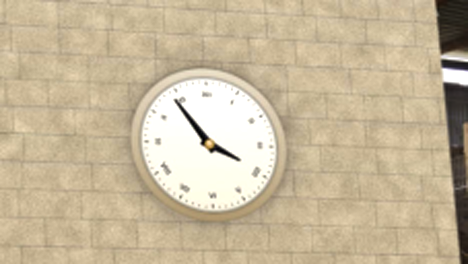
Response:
3h54
